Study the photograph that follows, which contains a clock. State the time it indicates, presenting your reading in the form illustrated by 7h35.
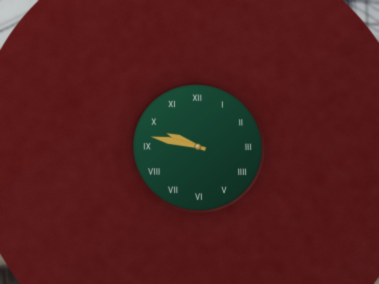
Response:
9h47
